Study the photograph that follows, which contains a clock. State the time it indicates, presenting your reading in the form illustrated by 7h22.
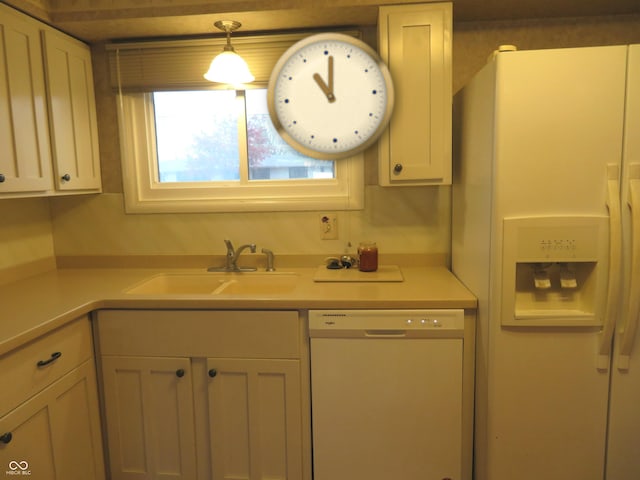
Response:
11h01
